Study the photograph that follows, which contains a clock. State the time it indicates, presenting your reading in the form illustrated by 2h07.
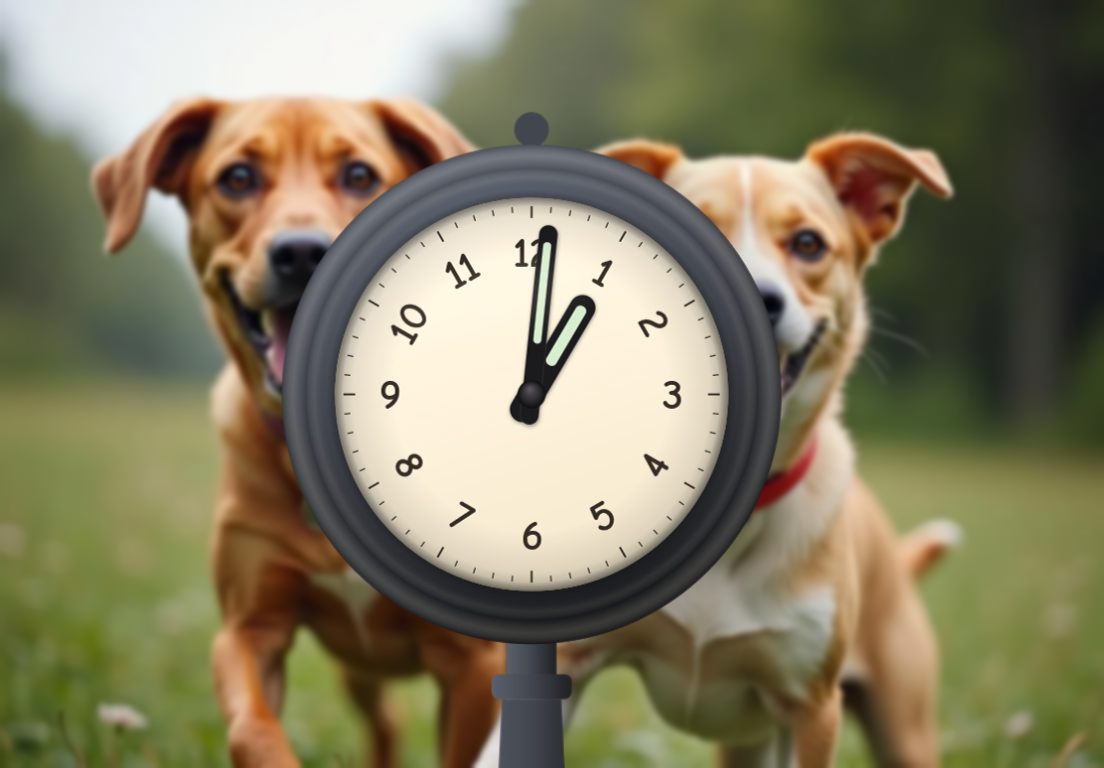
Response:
1h01
